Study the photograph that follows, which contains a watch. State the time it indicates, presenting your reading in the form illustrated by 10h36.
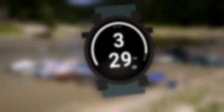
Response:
3h29
